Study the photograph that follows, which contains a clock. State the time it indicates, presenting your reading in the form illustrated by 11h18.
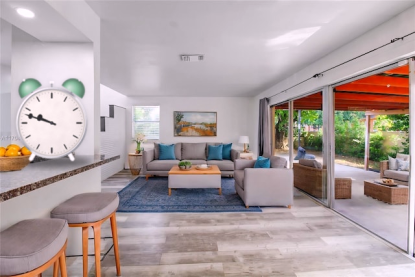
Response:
9h48
